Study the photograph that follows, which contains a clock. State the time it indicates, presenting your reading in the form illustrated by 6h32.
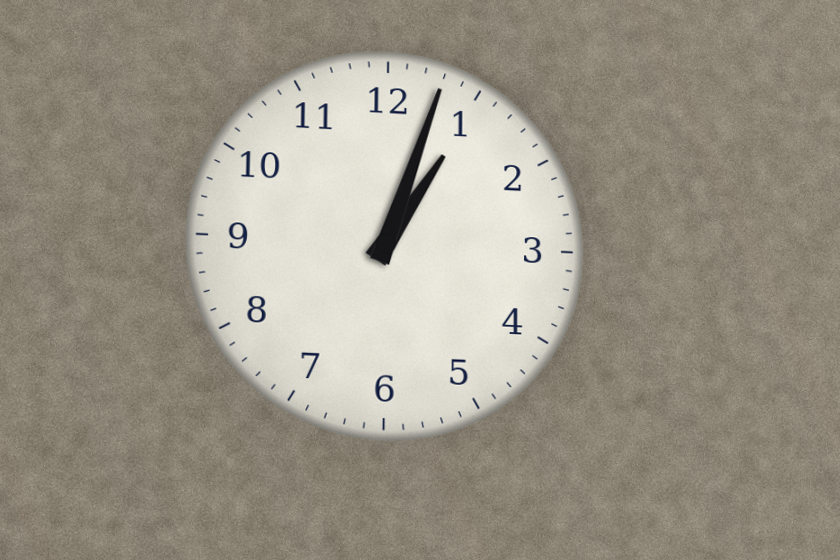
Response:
1h03
